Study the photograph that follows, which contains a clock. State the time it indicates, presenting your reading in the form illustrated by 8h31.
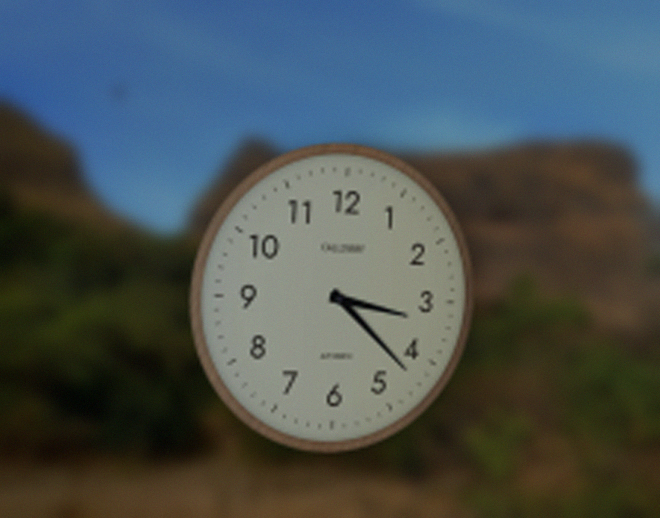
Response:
3h22
